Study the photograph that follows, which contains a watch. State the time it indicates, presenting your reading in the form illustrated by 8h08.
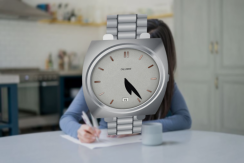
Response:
5h24
